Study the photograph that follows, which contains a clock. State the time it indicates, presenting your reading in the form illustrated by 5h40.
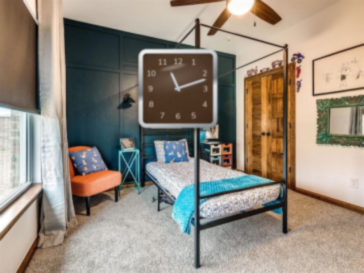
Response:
11h12
